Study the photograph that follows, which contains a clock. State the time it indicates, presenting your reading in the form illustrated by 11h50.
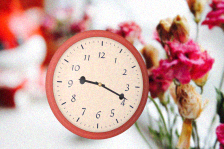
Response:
9h19
